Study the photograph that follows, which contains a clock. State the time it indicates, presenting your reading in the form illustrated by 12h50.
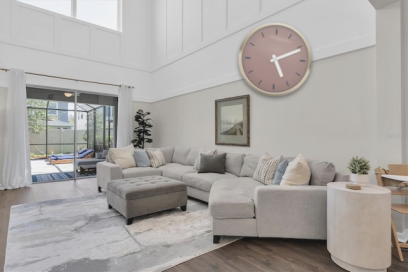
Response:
5h11
